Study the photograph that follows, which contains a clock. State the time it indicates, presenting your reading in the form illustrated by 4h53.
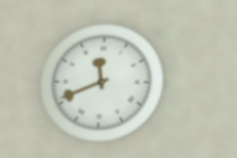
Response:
11h41
